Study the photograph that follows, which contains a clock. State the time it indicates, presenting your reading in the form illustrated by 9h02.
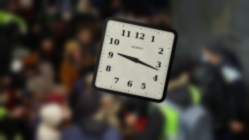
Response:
9h17
